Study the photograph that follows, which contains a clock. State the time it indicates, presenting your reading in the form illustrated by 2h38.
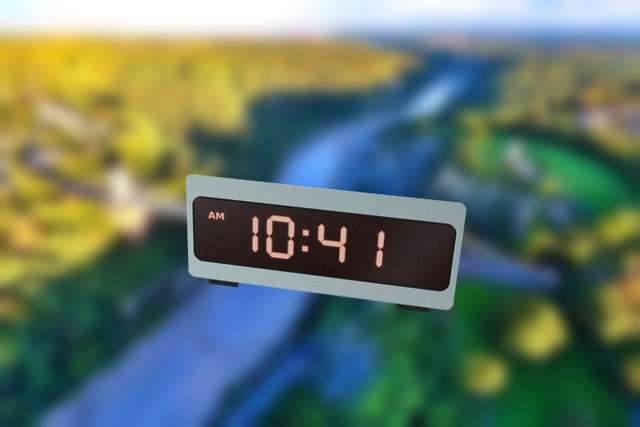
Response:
10h41
